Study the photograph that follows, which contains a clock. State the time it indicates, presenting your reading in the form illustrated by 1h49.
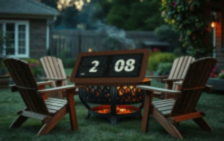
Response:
2h08
